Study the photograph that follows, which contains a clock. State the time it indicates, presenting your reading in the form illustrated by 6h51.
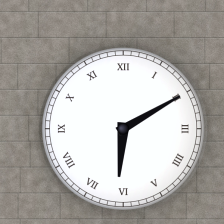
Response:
6h10
